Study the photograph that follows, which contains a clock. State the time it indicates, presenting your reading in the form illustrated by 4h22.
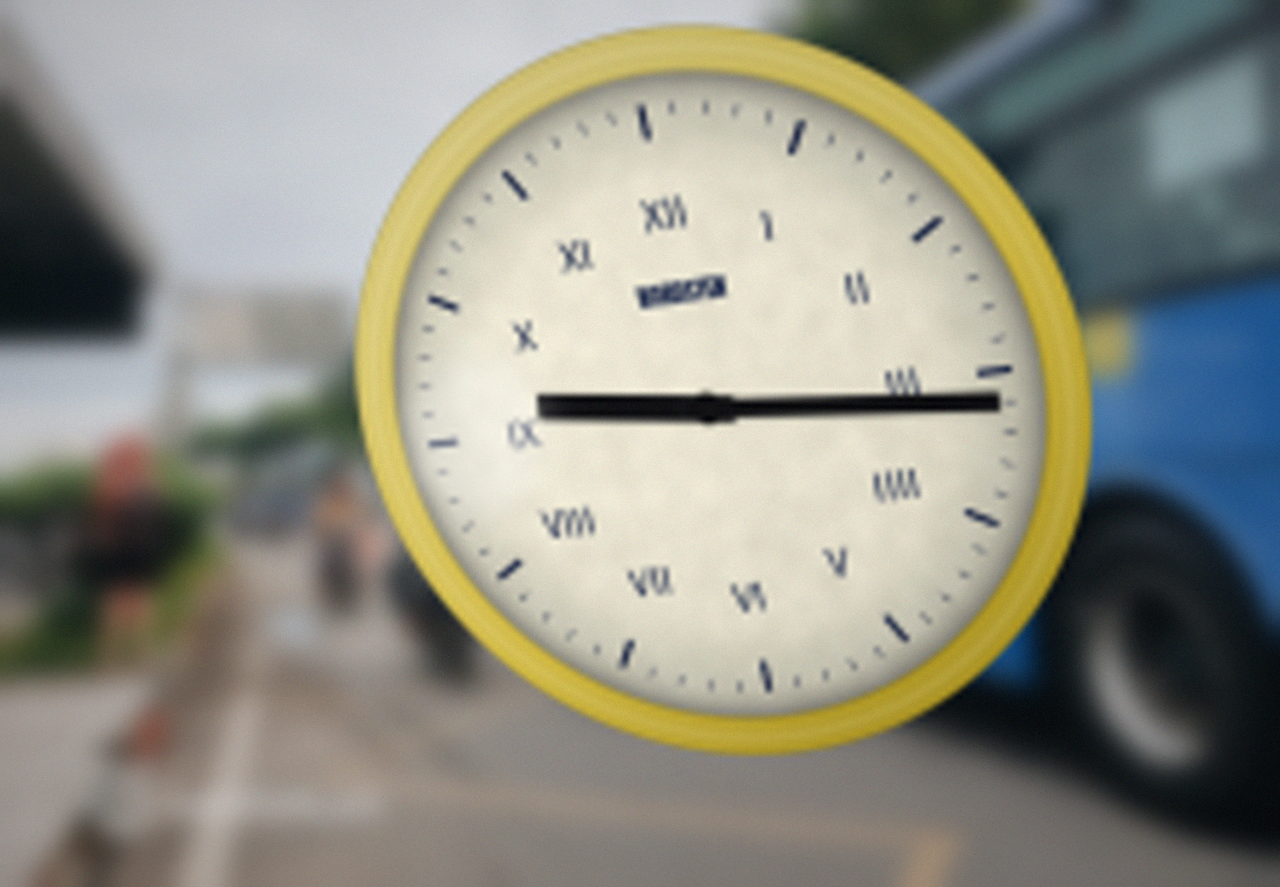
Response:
9h16
